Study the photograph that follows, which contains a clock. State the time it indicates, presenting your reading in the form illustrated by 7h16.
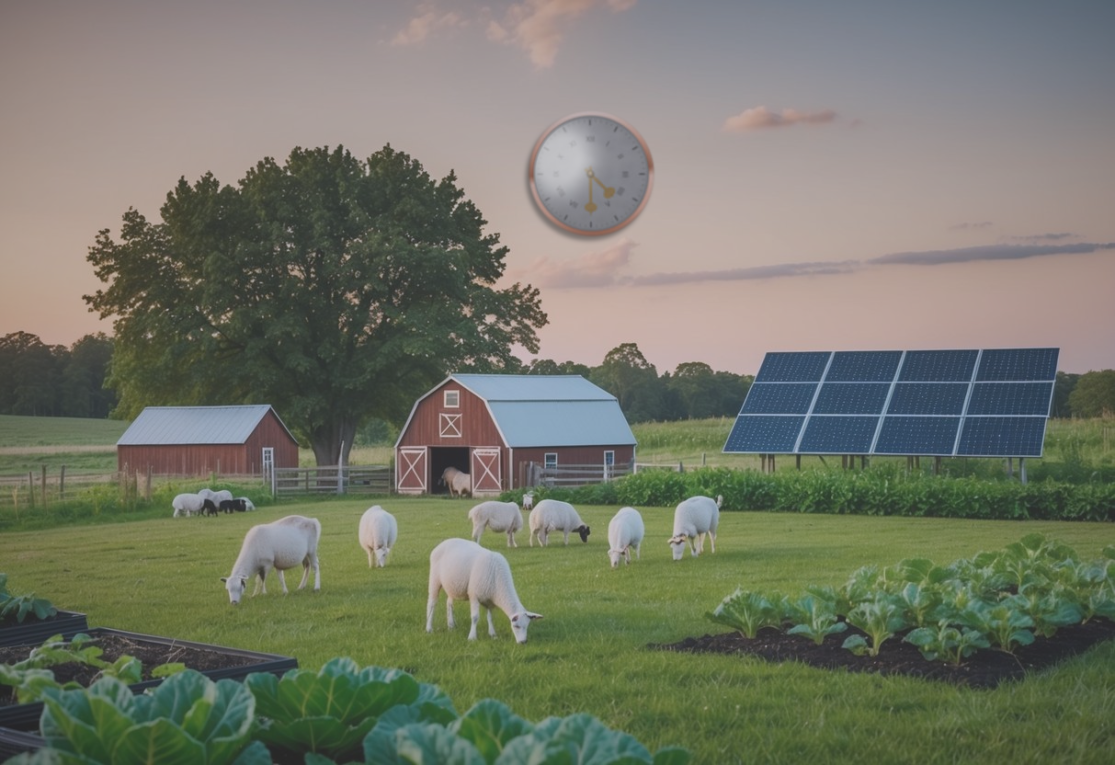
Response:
4h30
